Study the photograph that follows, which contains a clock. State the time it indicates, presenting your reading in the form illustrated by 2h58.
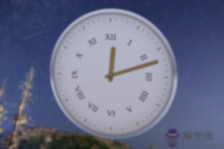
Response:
12h12
